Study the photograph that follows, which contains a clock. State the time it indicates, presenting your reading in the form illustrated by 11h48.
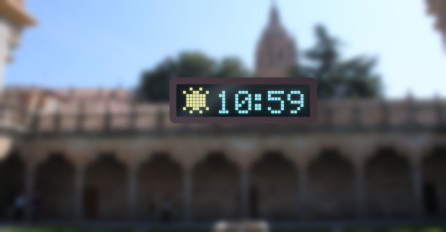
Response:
10h59
